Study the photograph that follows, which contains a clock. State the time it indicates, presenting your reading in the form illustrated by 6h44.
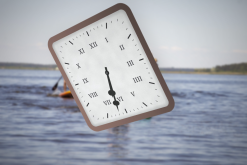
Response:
6h32
